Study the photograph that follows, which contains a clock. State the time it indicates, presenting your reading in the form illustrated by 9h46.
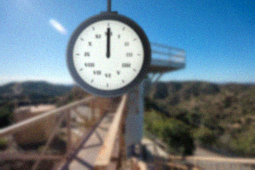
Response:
12h00
